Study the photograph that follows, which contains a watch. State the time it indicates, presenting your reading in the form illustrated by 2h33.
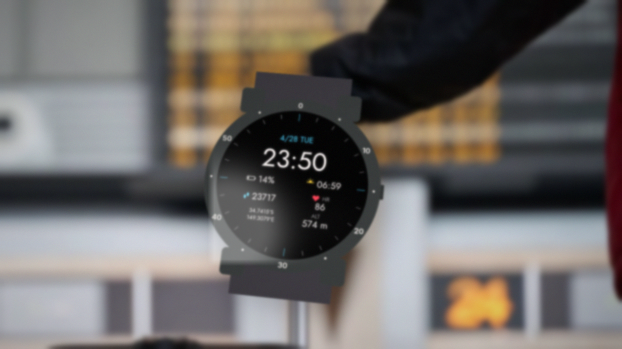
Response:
23h50
